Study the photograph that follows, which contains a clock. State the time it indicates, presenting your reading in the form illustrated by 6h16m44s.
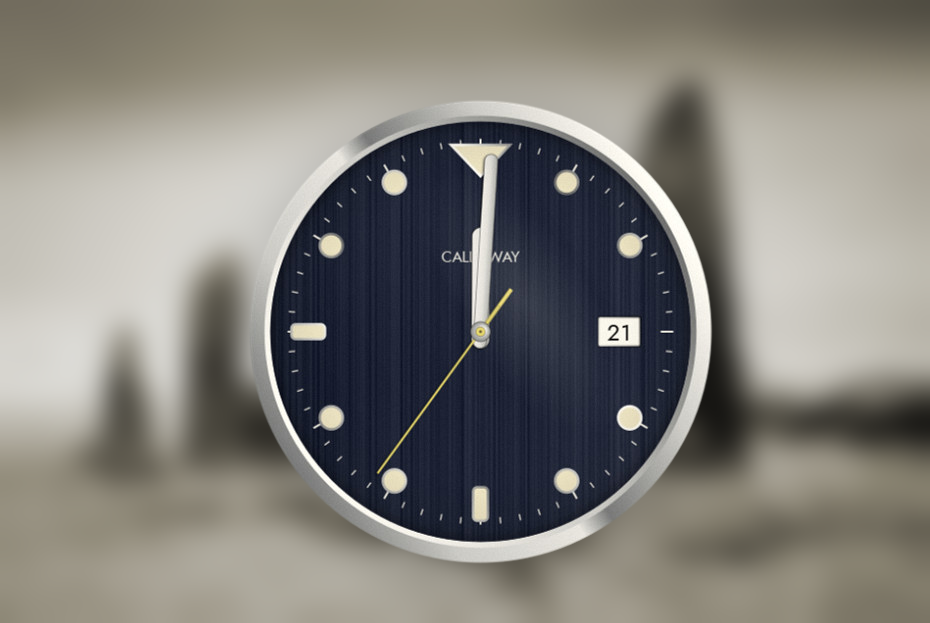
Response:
12h00m36s
